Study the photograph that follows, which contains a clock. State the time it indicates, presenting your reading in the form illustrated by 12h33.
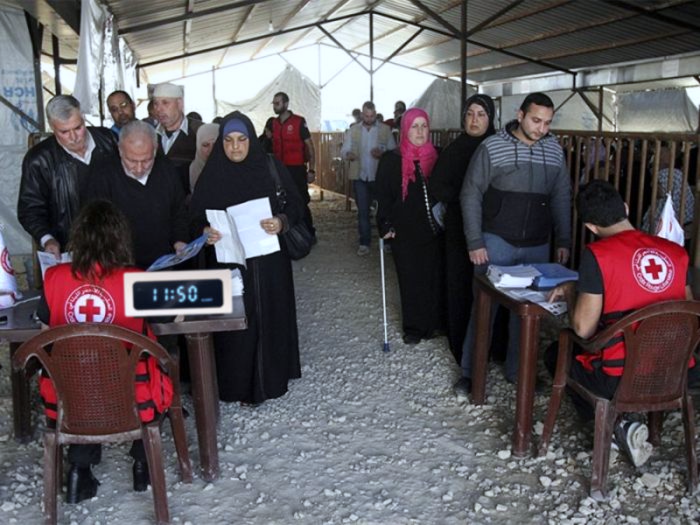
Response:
11h50
